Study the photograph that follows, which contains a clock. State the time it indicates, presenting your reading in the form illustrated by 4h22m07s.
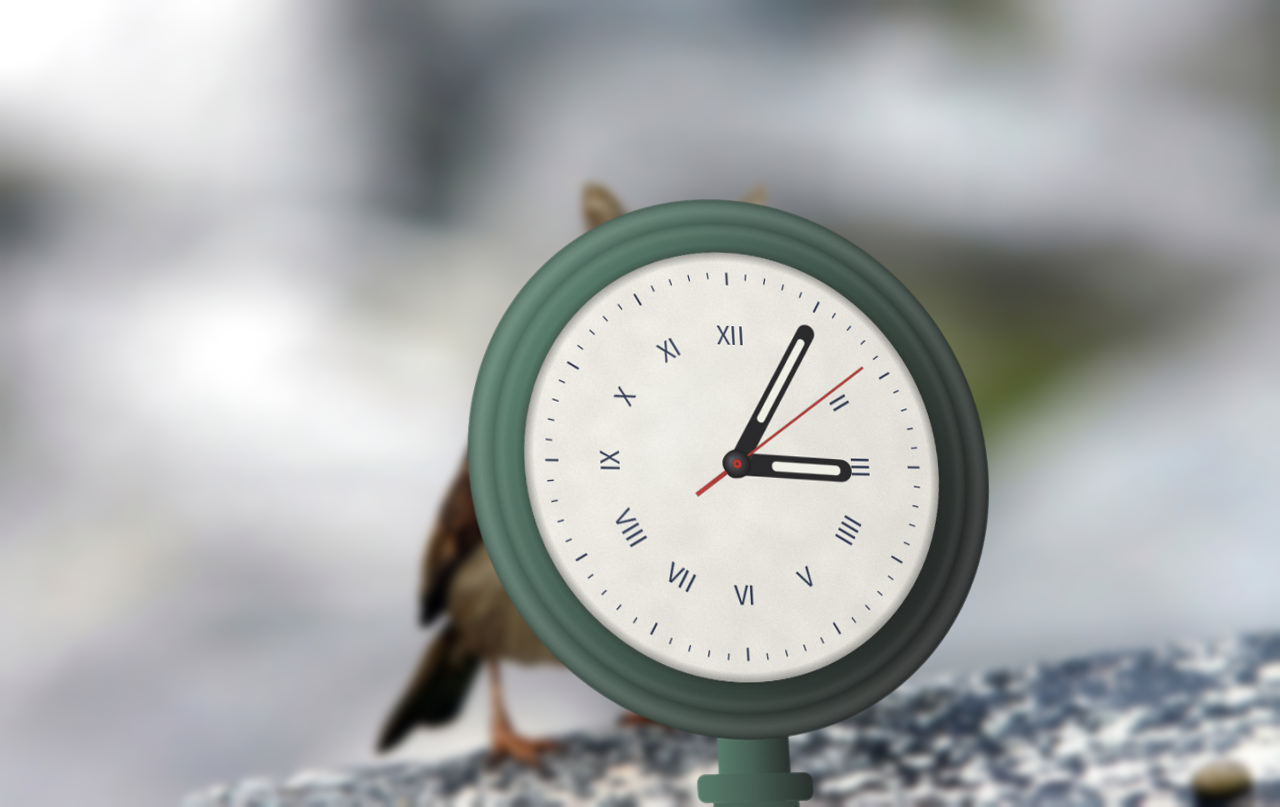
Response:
3h05m09s
